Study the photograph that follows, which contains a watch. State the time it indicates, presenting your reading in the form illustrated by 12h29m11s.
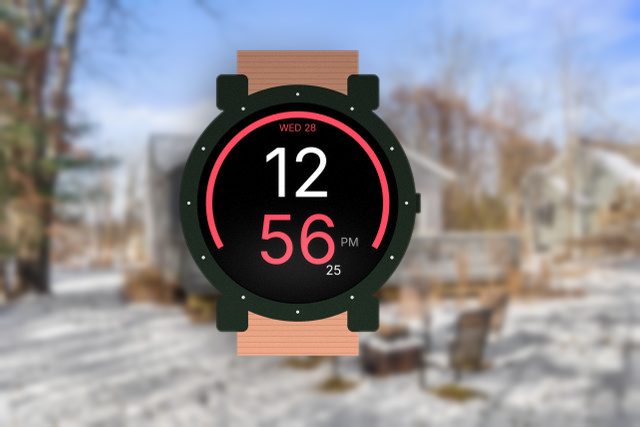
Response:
12h56m25s
